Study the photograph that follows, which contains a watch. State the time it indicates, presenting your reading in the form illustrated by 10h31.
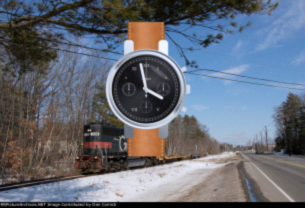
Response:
3h58
